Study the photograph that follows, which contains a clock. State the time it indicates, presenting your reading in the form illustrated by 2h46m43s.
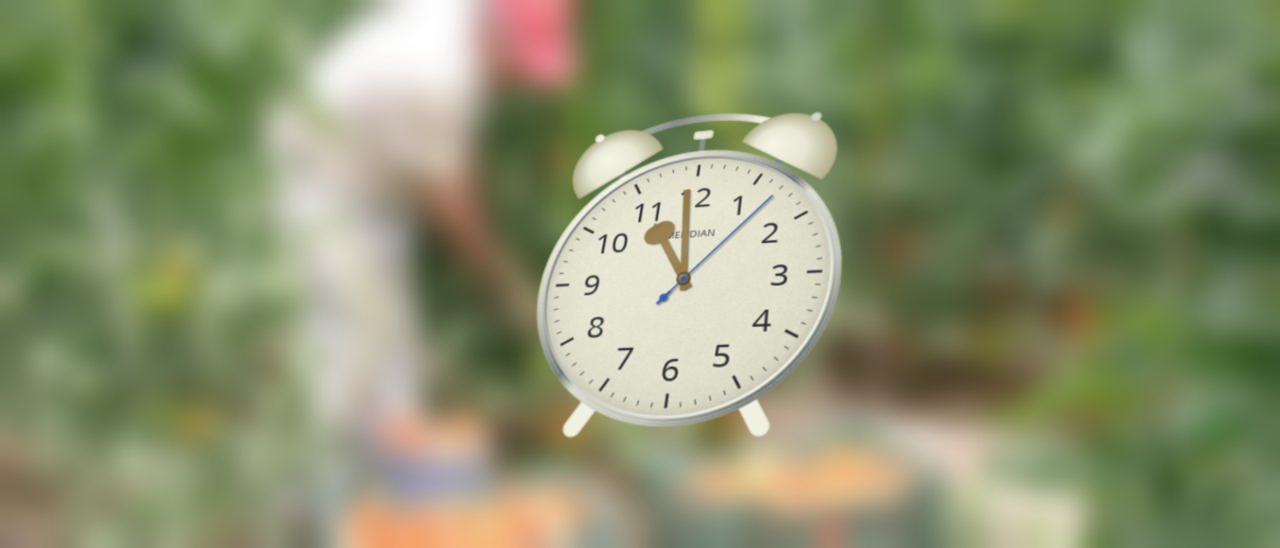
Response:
10h59m07s
